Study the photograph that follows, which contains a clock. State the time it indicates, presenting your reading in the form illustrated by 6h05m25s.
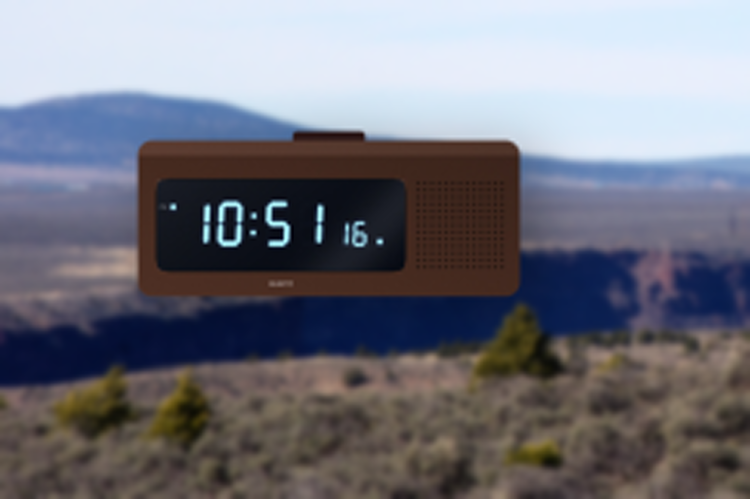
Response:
10h51m16s
